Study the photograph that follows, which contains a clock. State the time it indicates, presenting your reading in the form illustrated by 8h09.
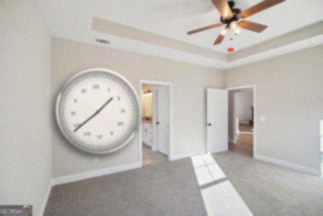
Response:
1h39
